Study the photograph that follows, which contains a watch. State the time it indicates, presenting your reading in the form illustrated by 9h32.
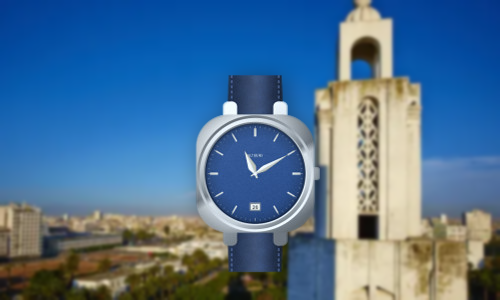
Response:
11h10
